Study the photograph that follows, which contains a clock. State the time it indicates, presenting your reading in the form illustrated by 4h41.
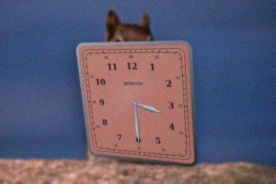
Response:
3h30
